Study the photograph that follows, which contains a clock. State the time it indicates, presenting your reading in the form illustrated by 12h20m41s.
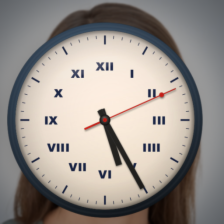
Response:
5h25m11s
